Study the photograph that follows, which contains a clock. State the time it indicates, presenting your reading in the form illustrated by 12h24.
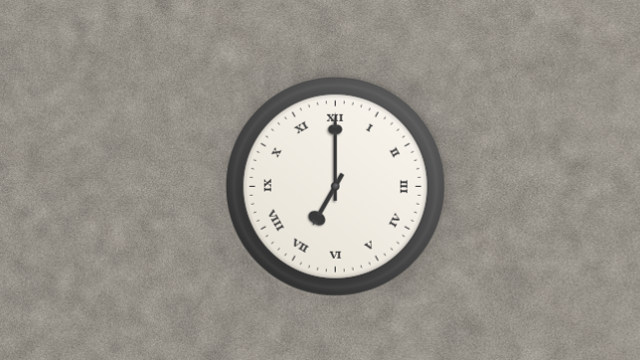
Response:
7h00
